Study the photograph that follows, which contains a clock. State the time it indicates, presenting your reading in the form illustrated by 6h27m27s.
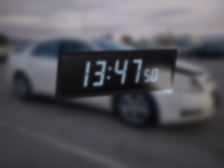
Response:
13h47m50s
